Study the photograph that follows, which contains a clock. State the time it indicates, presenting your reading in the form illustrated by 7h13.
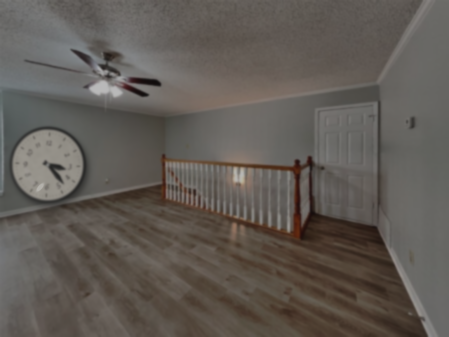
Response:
3h23
